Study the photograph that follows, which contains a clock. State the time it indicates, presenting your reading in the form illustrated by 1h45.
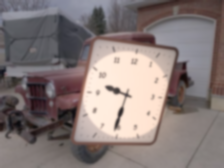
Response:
9h31
